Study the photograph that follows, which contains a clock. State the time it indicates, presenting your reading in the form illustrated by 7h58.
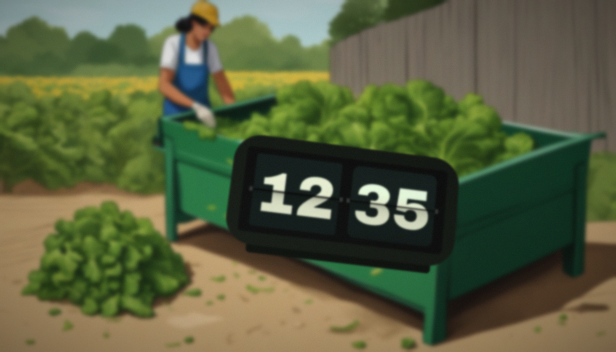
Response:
12h35
